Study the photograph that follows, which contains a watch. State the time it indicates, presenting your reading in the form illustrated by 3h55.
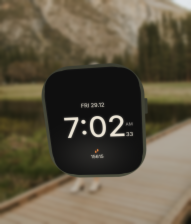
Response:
7h02
